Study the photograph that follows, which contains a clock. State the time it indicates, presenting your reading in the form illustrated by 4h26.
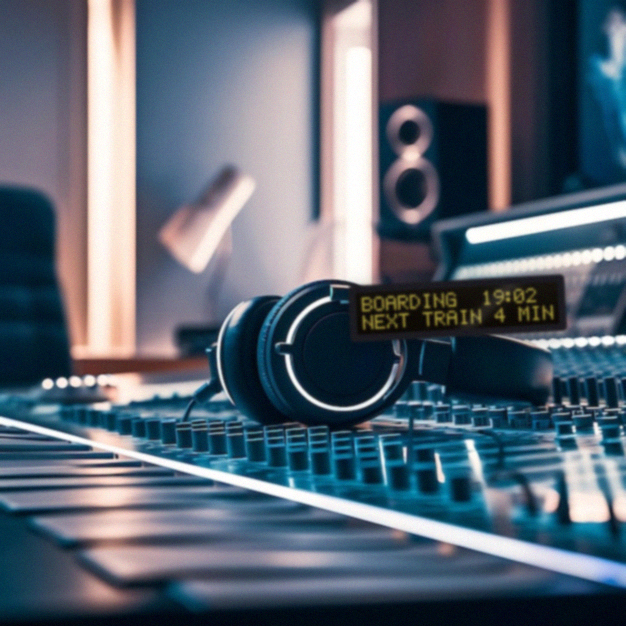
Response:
19h02
